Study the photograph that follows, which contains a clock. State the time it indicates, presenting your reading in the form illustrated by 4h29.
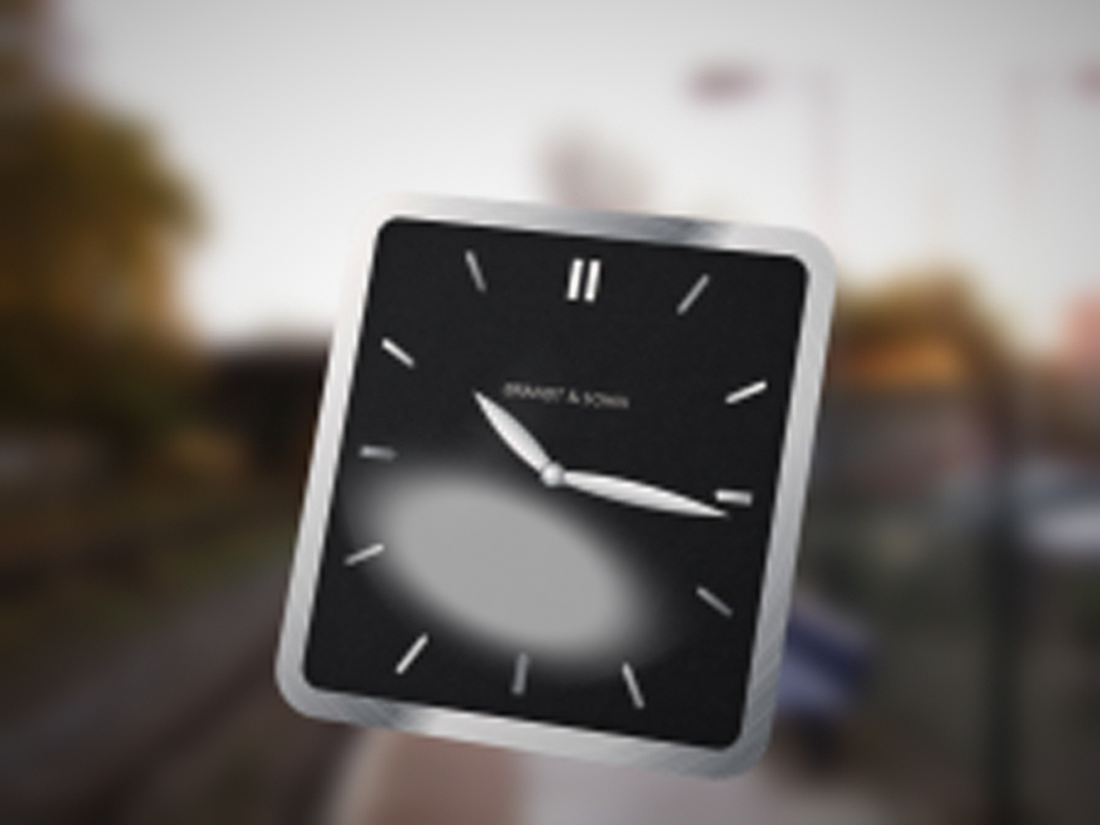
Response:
10h16
